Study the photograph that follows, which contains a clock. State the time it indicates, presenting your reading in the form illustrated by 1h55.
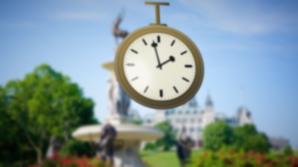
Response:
1h58
